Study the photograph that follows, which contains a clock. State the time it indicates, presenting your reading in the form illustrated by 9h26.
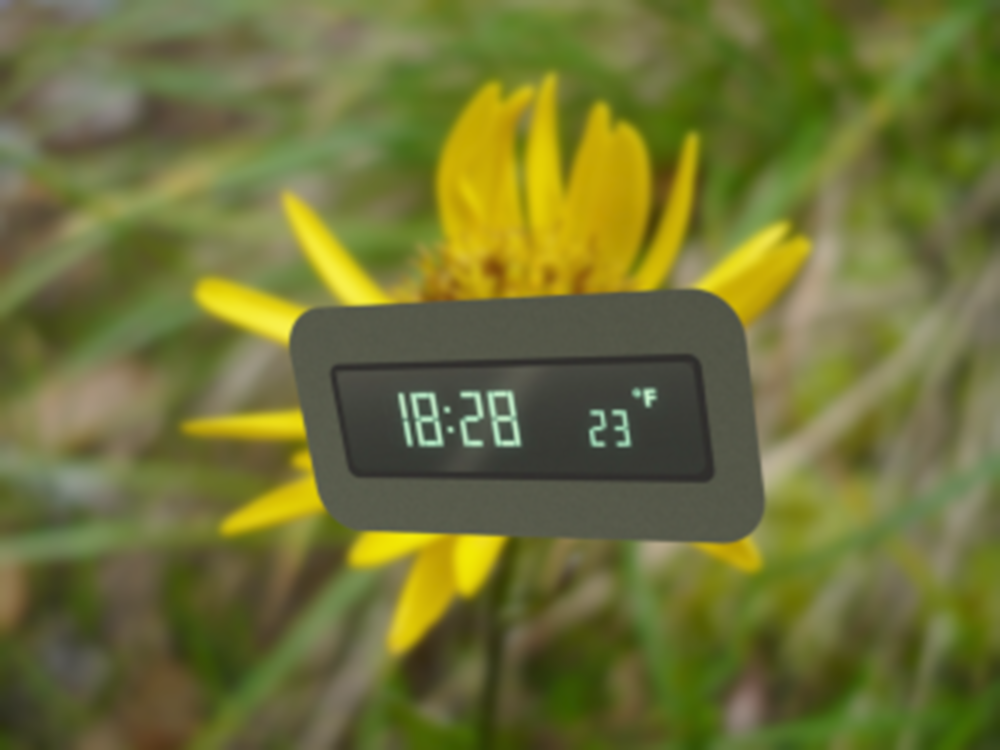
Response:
18h28
